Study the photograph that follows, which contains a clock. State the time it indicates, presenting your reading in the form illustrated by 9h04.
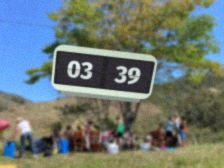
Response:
3h39
